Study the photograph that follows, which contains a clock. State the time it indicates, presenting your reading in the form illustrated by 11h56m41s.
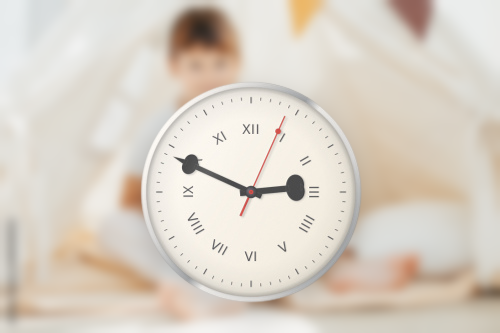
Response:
2h49m04s
